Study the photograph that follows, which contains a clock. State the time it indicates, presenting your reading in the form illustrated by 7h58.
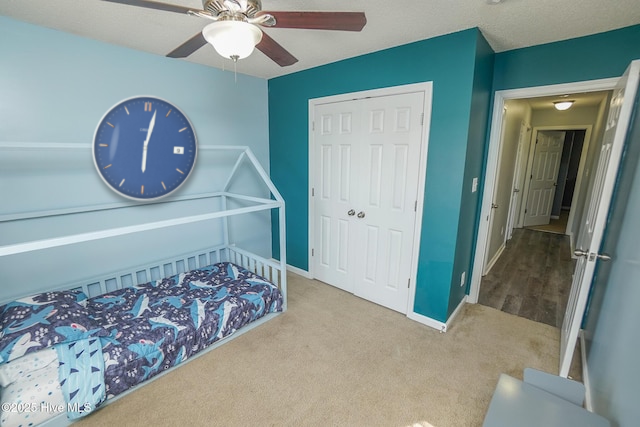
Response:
6h02
